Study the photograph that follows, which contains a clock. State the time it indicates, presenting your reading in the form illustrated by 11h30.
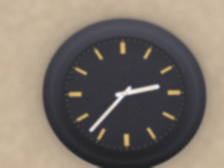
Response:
2h37
